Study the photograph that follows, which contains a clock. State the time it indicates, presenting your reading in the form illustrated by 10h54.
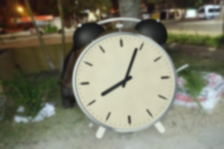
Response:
8h04
